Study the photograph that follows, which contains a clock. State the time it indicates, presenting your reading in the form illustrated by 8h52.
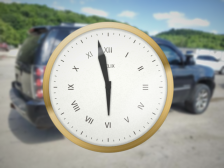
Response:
5h58
